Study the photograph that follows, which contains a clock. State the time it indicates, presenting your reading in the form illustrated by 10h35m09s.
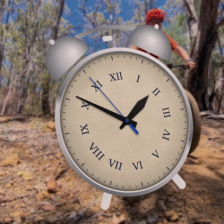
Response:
1h50m55s
